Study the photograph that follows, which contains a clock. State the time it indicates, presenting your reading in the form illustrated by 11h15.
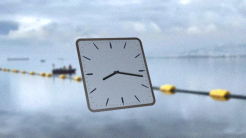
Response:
8h17
